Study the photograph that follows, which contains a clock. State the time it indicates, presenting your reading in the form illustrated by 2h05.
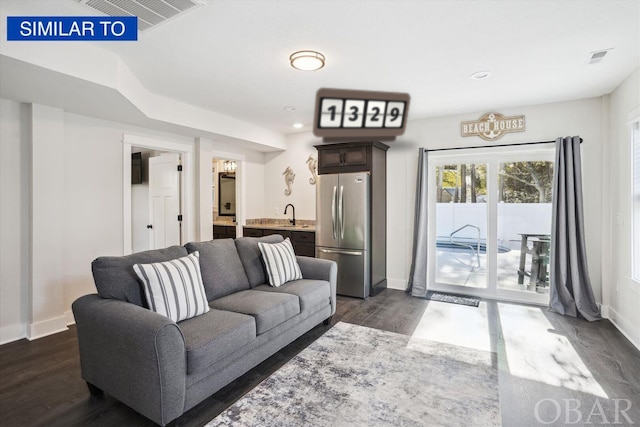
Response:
13h29
